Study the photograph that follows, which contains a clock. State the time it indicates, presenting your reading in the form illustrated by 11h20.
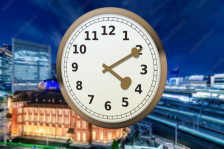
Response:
4h10
